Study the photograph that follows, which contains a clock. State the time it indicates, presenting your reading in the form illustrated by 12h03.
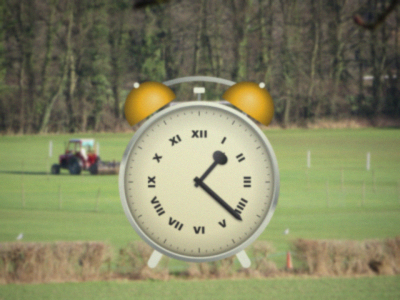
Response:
1h22
